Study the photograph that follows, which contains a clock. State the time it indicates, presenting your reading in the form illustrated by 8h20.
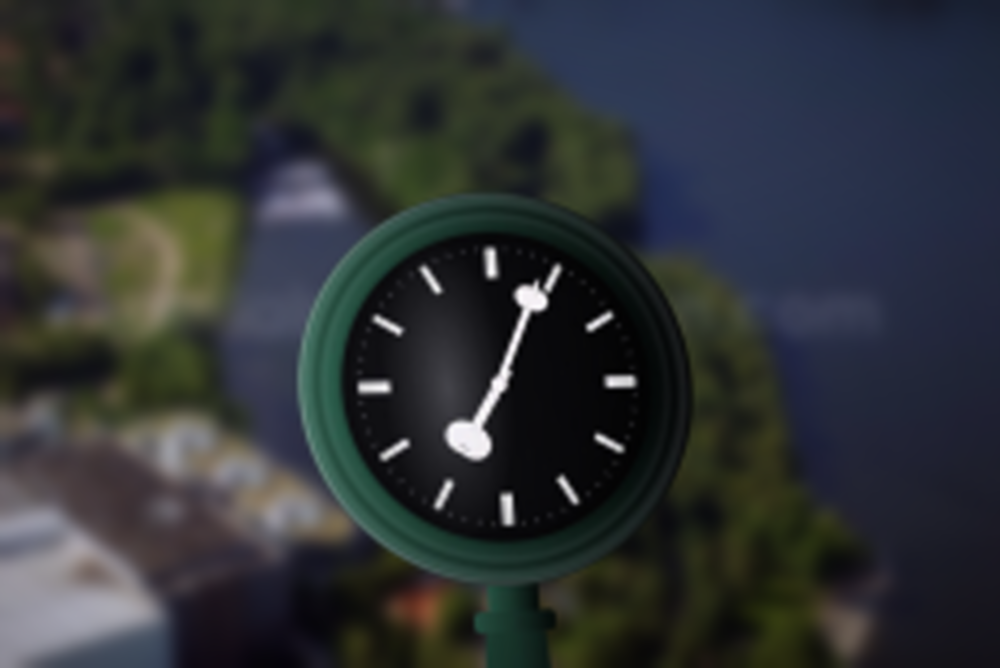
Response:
7h04
